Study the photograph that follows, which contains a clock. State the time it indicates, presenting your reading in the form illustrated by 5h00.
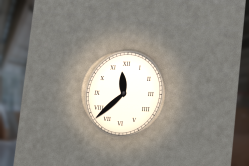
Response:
11h38
